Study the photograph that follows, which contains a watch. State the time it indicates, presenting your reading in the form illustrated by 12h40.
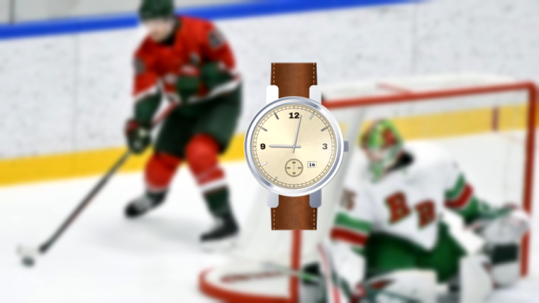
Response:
9h02
